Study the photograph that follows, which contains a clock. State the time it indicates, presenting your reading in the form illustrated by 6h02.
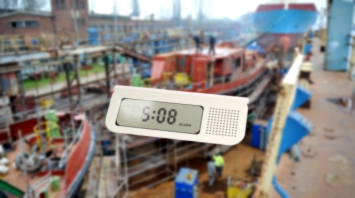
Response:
5h08
